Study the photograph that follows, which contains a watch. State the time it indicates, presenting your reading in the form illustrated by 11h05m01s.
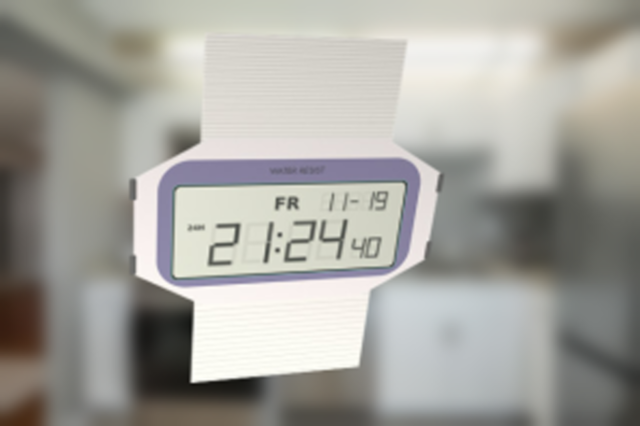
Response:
21h24m40s
